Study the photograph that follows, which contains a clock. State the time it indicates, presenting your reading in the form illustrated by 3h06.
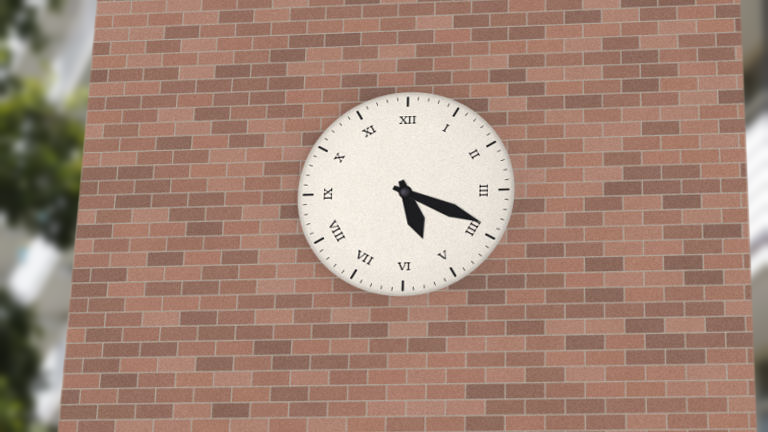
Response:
5h19
